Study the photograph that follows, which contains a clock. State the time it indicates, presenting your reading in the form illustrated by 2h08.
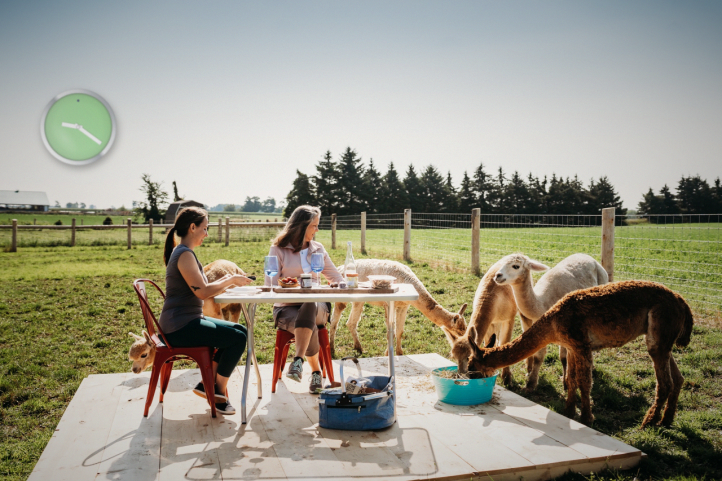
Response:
9h21
